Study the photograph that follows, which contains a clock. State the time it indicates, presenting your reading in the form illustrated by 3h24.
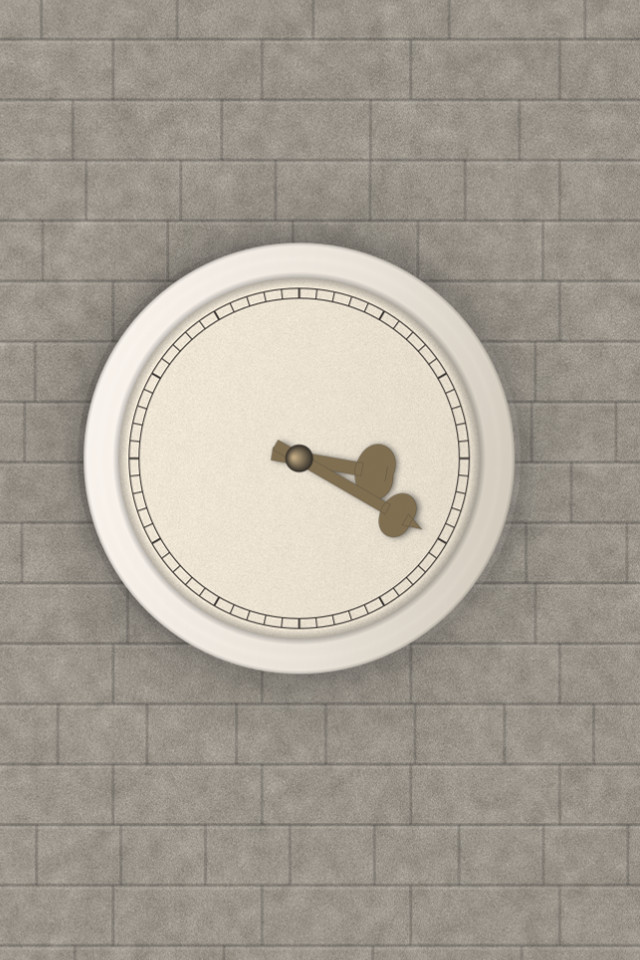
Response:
3h20
